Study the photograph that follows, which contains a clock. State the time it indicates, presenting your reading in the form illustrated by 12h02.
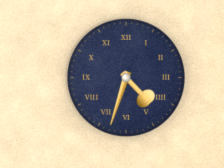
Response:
4h33
